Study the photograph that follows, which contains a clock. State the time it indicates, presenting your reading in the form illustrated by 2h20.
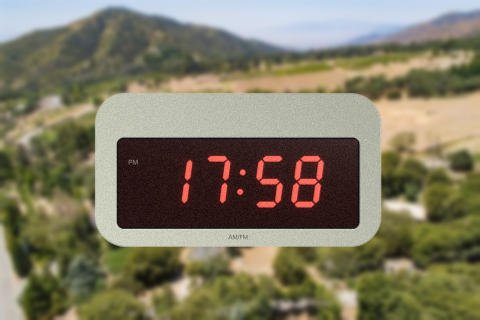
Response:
17h58
